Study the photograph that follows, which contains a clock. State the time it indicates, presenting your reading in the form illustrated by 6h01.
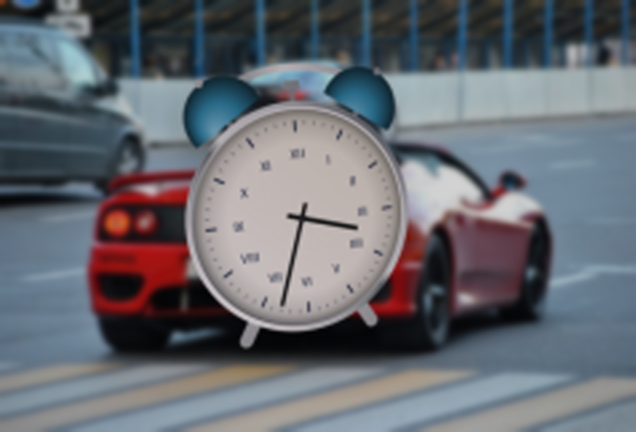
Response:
3h33
